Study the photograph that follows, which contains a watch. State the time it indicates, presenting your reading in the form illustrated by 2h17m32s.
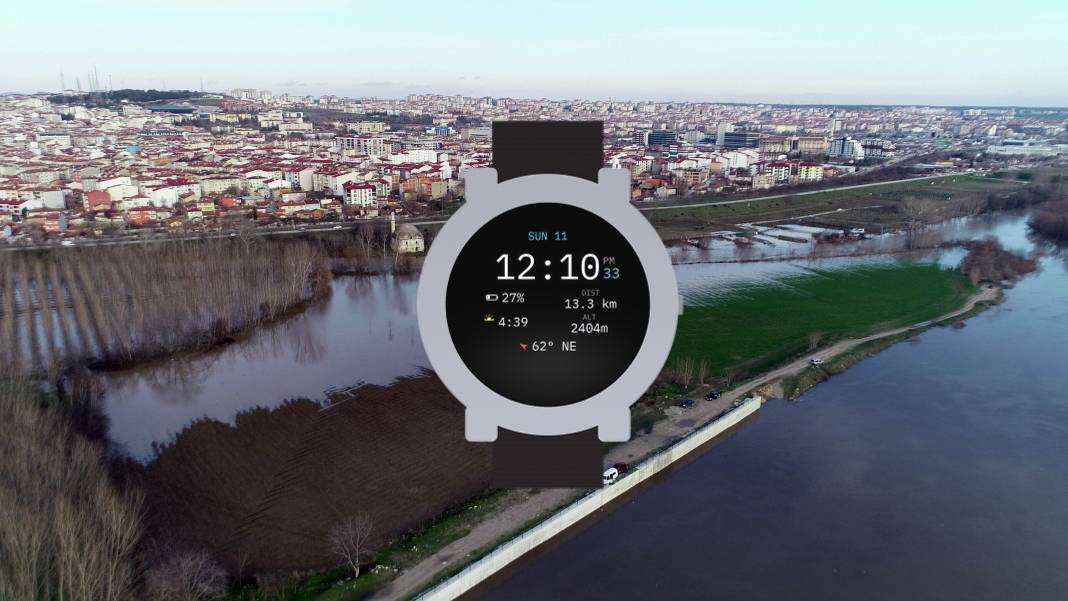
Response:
12h10m33s
